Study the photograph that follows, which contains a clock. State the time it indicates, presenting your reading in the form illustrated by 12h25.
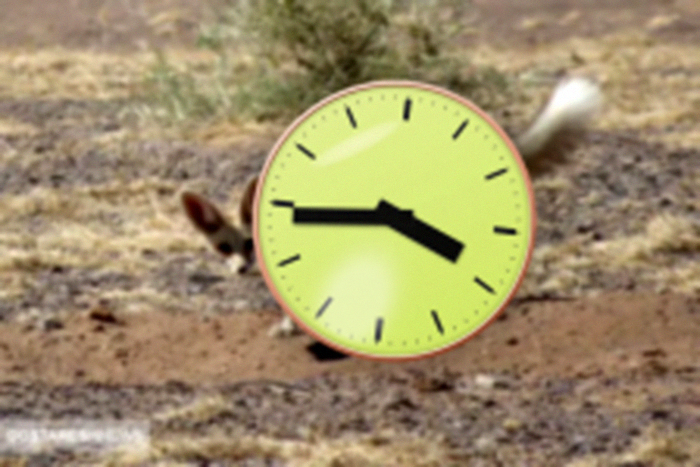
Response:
3h44
